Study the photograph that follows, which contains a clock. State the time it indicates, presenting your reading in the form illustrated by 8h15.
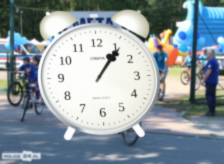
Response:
1h06
